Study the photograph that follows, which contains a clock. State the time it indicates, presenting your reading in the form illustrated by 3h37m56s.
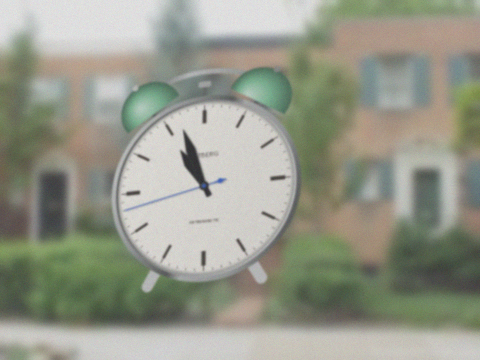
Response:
10h56m43s
